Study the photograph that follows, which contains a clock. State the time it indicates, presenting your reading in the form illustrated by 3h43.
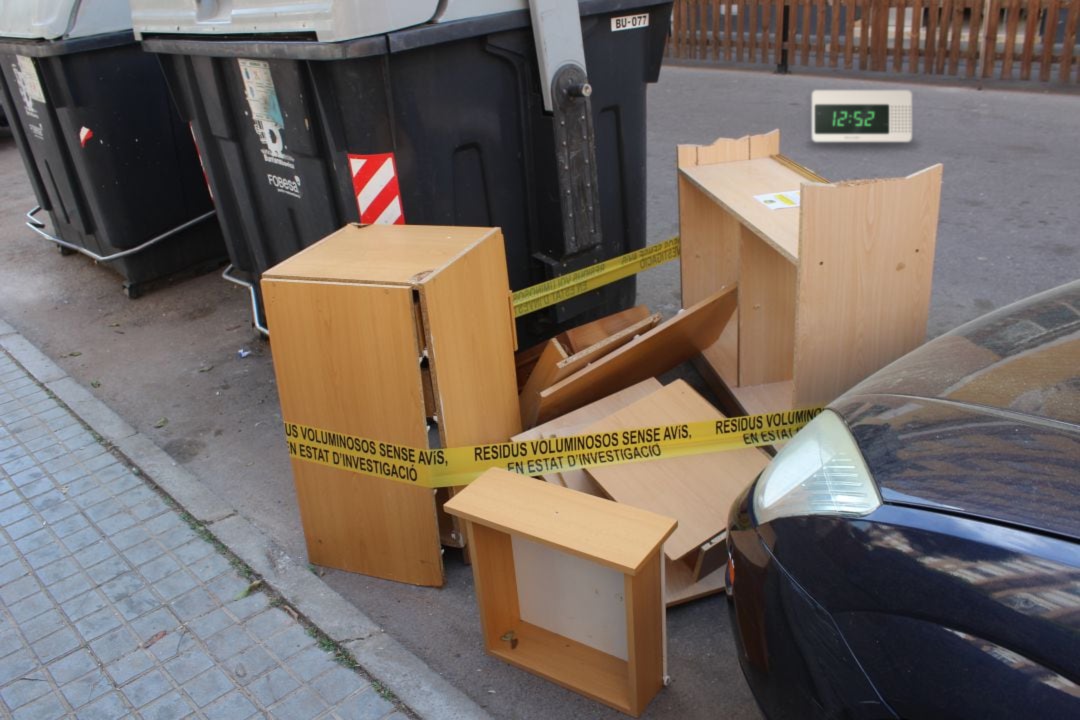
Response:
12h52
